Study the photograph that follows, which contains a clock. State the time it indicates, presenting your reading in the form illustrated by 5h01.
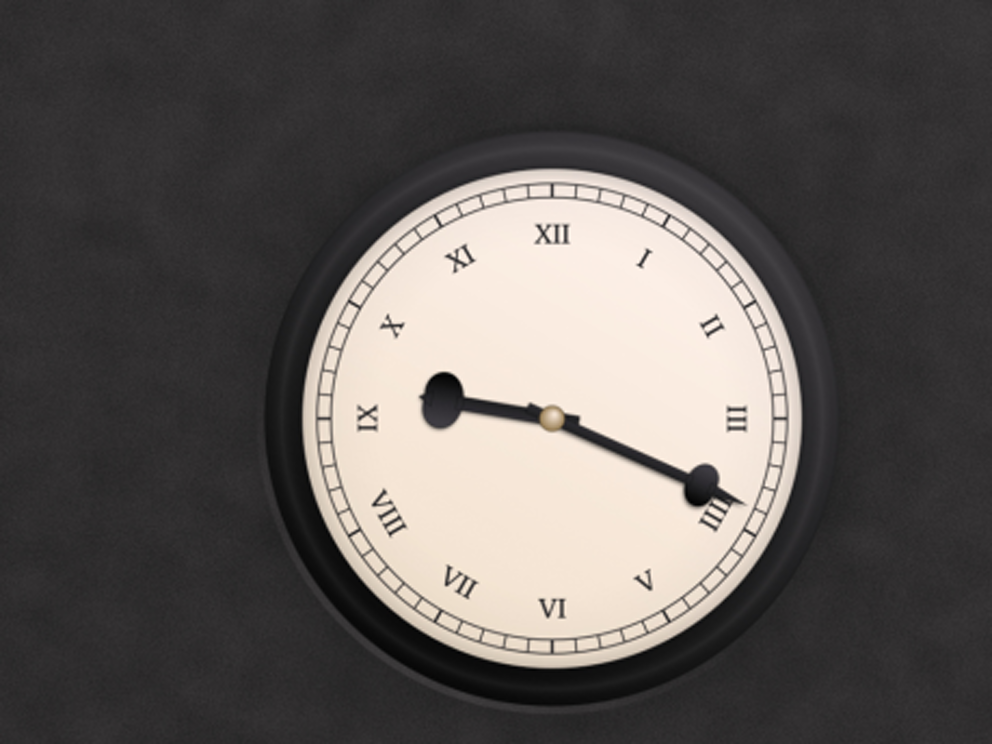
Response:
9h19
